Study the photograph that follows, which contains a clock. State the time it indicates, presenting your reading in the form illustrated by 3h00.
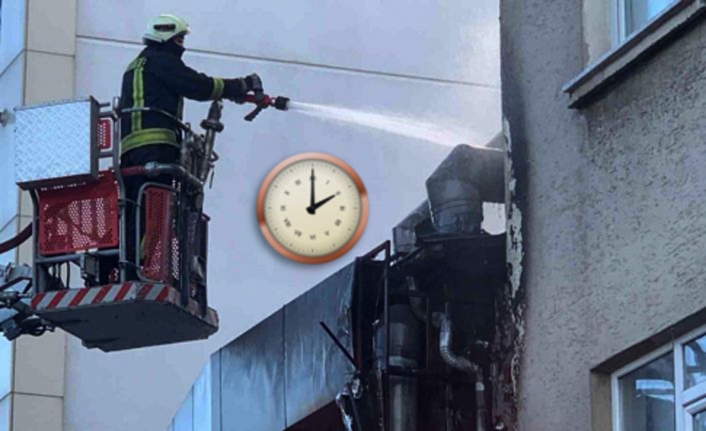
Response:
2h00
